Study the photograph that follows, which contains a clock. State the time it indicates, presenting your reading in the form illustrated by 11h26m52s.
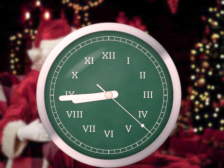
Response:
8h44m22s
